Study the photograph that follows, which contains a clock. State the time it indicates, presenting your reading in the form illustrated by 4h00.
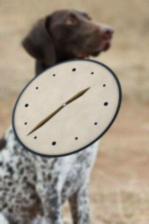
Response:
1h37
